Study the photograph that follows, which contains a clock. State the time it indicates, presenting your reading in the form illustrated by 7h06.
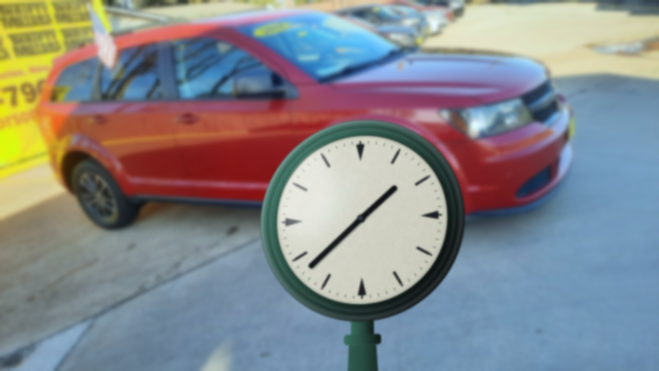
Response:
1h38
